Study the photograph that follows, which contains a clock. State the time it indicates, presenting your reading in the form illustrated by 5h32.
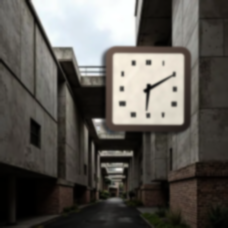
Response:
6h10
